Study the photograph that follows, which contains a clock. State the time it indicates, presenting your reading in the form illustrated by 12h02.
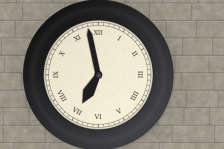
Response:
6h58
